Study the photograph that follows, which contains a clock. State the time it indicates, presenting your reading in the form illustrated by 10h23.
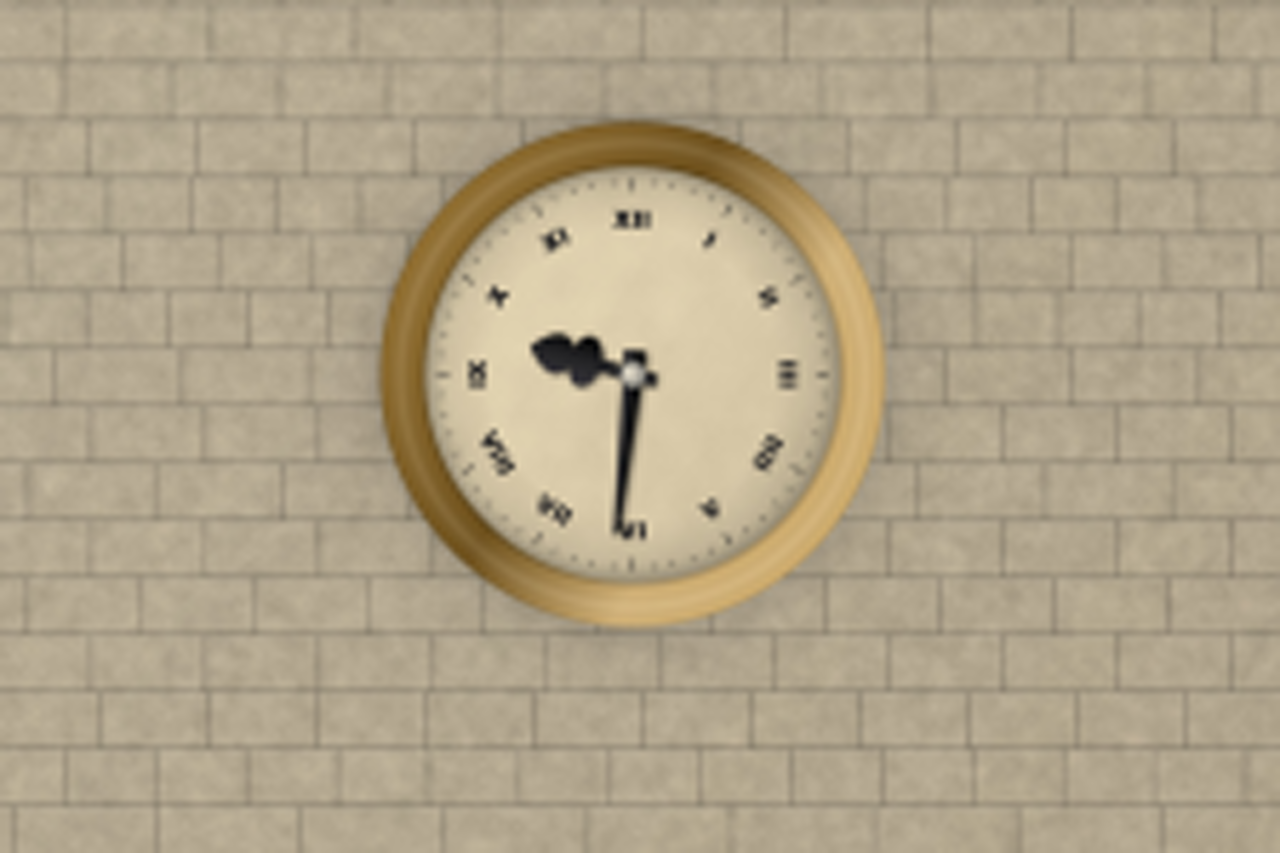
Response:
9h31
